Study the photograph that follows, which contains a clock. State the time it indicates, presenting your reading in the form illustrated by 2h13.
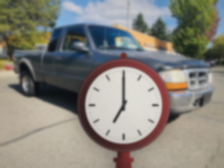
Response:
7h00
